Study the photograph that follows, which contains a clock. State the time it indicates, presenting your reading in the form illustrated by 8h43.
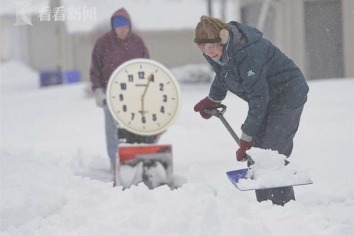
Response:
6h04
